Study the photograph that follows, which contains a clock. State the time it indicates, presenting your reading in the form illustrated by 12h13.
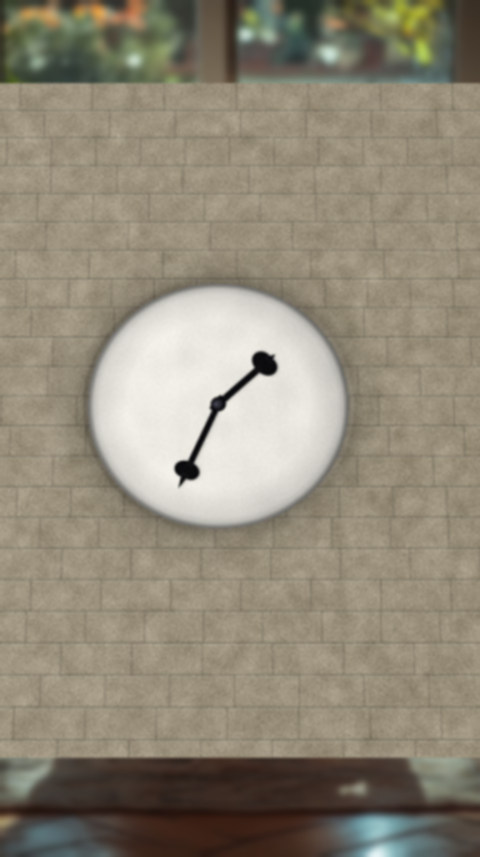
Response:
1h34
